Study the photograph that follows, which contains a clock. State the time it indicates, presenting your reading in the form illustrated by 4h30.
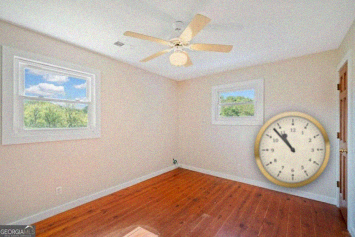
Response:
10h53
